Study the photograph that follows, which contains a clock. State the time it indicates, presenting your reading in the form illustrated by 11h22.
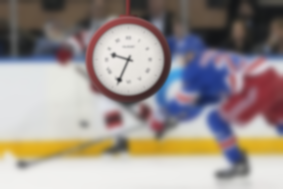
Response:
9h34
